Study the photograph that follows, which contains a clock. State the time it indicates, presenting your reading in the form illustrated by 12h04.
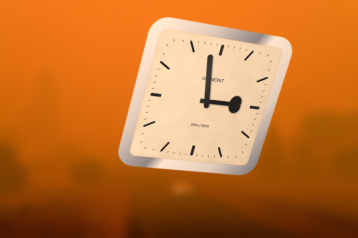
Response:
2h58
